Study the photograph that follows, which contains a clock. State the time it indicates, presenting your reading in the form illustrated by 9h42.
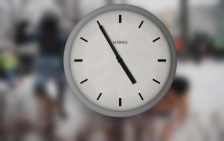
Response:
4h55
